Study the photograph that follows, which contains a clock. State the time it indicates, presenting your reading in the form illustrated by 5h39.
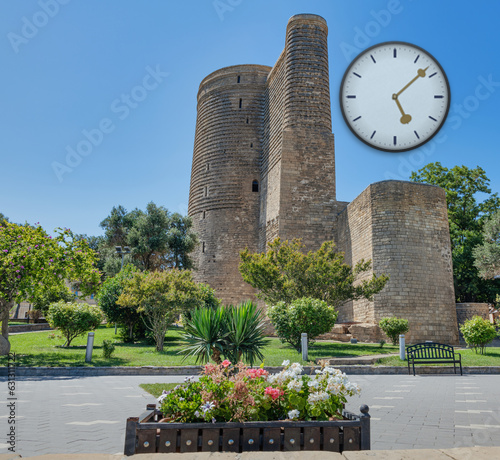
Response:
5h08
